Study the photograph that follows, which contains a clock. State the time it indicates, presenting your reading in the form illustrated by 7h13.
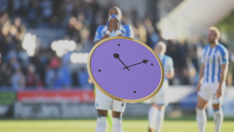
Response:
11h13
